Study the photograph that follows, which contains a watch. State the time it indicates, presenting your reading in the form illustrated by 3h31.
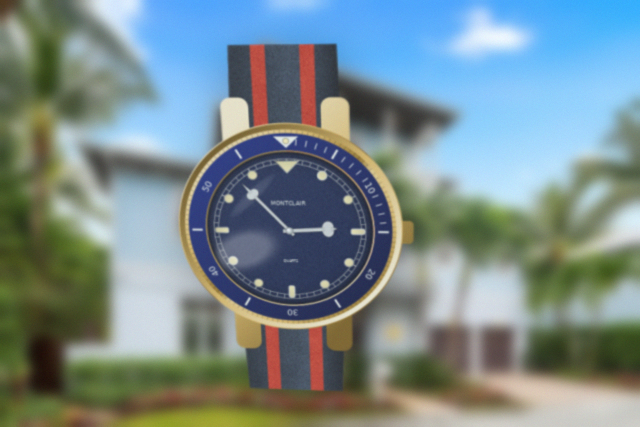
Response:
2h53
